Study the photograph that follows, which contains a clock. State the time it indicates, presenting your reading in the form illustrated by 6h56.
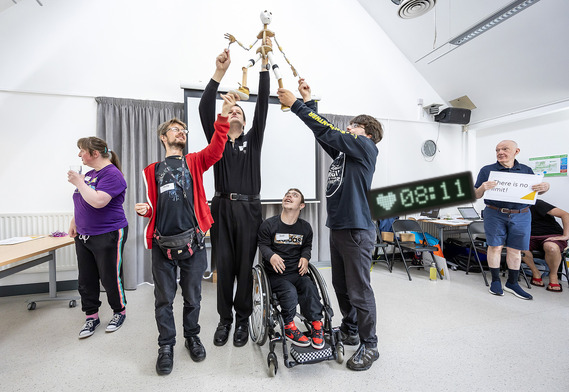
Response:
8h11
